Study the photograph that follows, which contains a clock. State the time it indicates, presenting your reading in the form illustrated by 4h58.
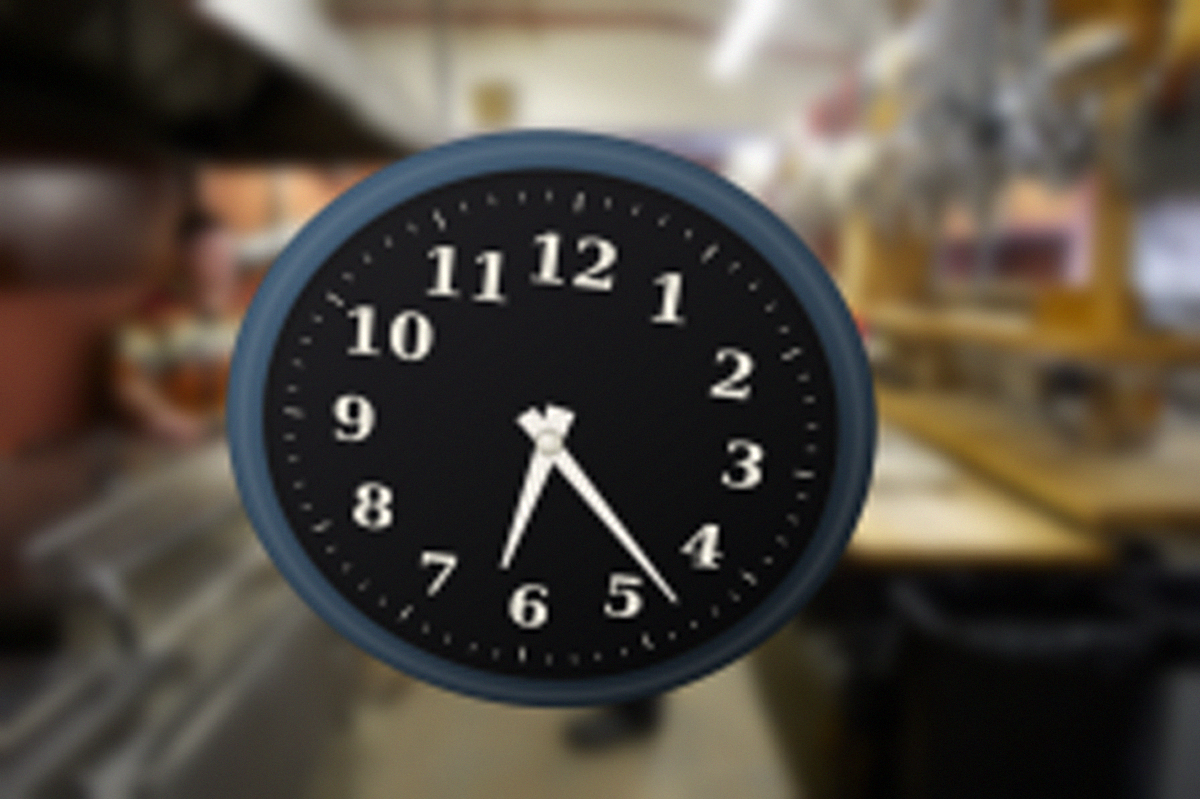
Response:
6h23
